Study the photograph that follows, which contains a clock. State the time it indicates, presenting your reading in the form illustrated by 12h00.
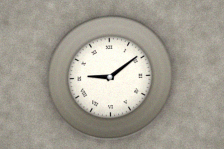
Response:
9h09
